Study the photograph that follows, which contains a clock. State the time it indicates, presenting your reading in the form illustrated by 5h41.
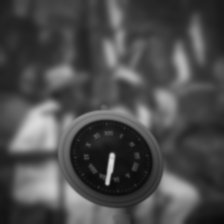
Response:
6h33
